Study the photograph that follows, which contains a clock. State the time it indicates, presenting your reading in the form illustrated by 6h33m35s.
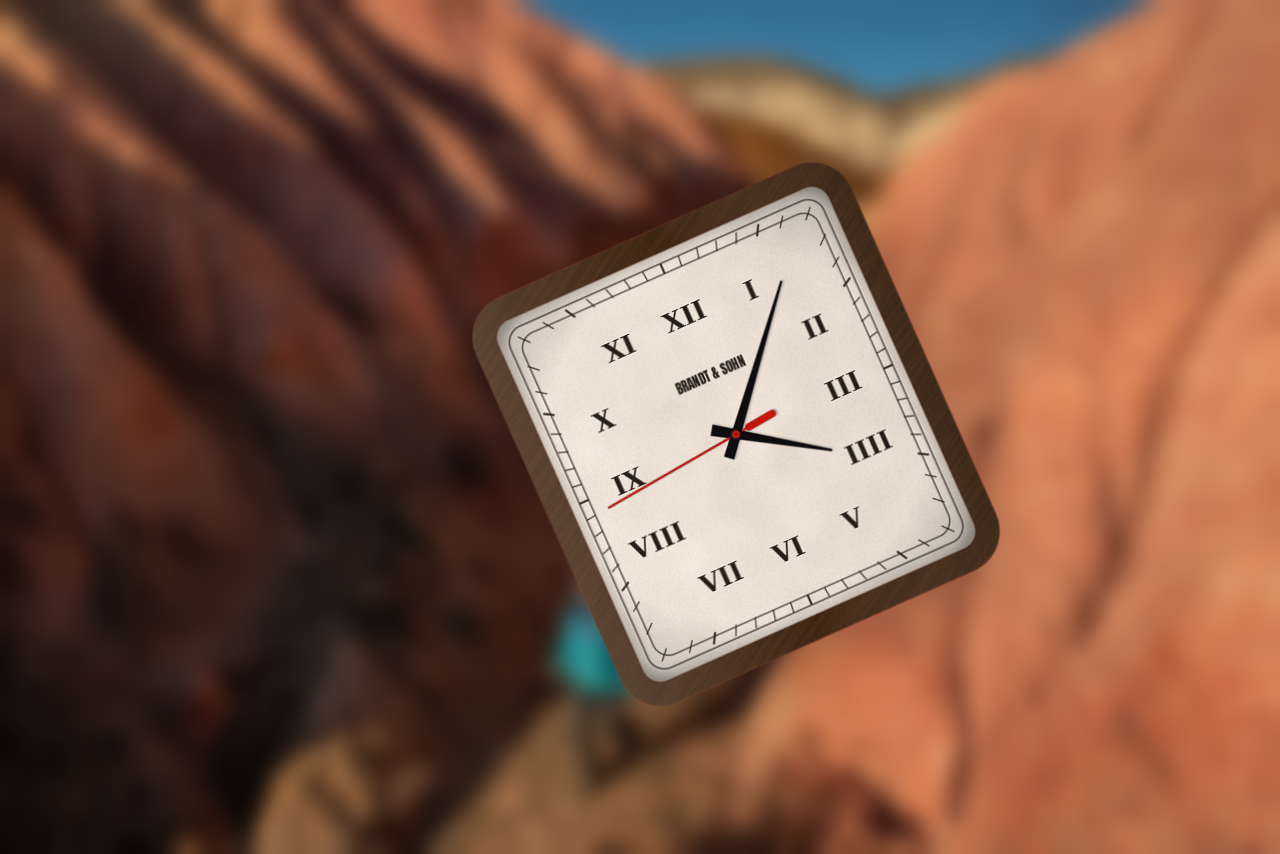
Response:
4h06m44s
